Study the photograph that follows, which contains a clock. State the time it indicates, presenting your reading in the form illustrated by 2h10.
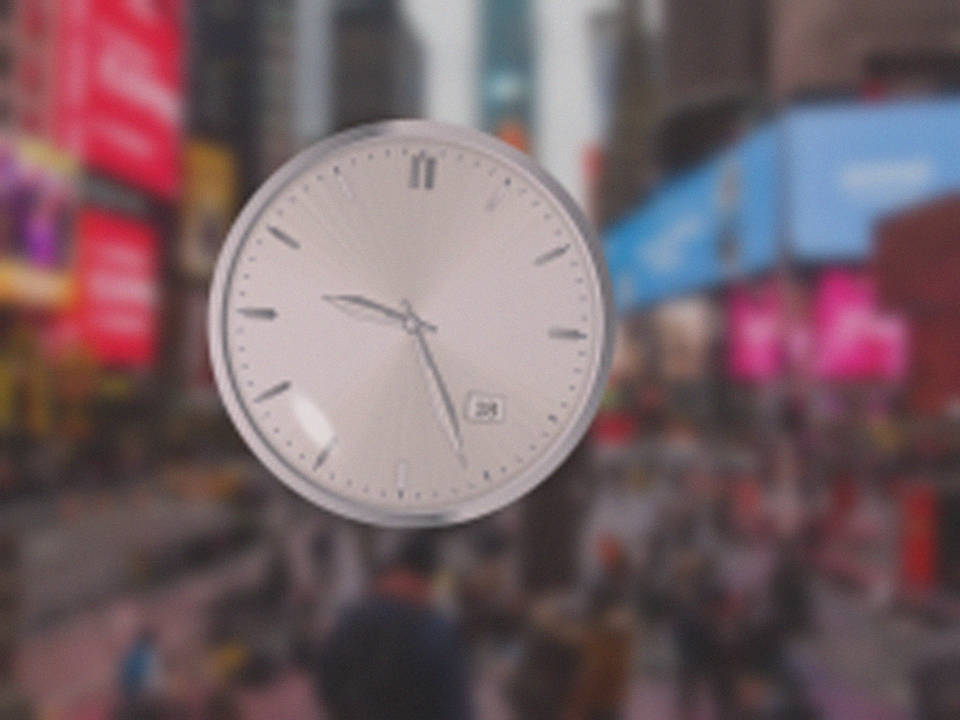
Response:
9h26
